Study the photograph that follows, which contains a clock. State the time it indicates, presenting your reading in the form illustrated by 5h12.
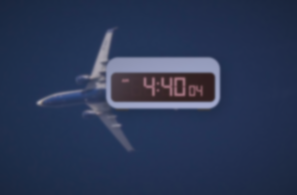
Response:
4h40
